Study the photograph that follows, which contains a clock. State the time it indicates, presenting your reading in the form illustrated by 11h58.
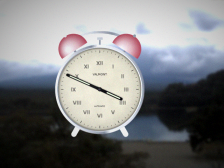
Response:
3h49
